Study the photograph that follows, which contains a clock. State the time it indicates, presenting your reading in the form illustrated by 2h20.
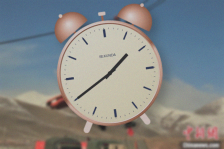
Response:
1h40
